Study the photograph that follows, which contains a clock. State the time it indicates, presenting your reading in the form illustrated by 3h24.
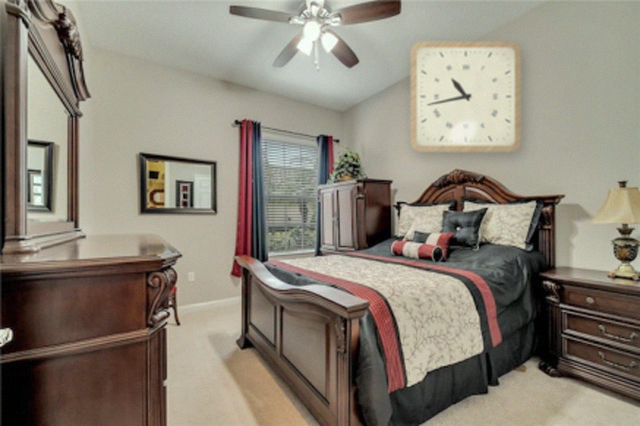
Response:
10h43
